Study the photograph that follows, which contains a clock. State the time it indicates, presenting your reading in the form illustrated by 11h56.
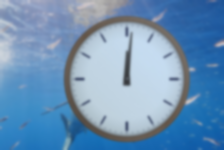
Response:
12h01
